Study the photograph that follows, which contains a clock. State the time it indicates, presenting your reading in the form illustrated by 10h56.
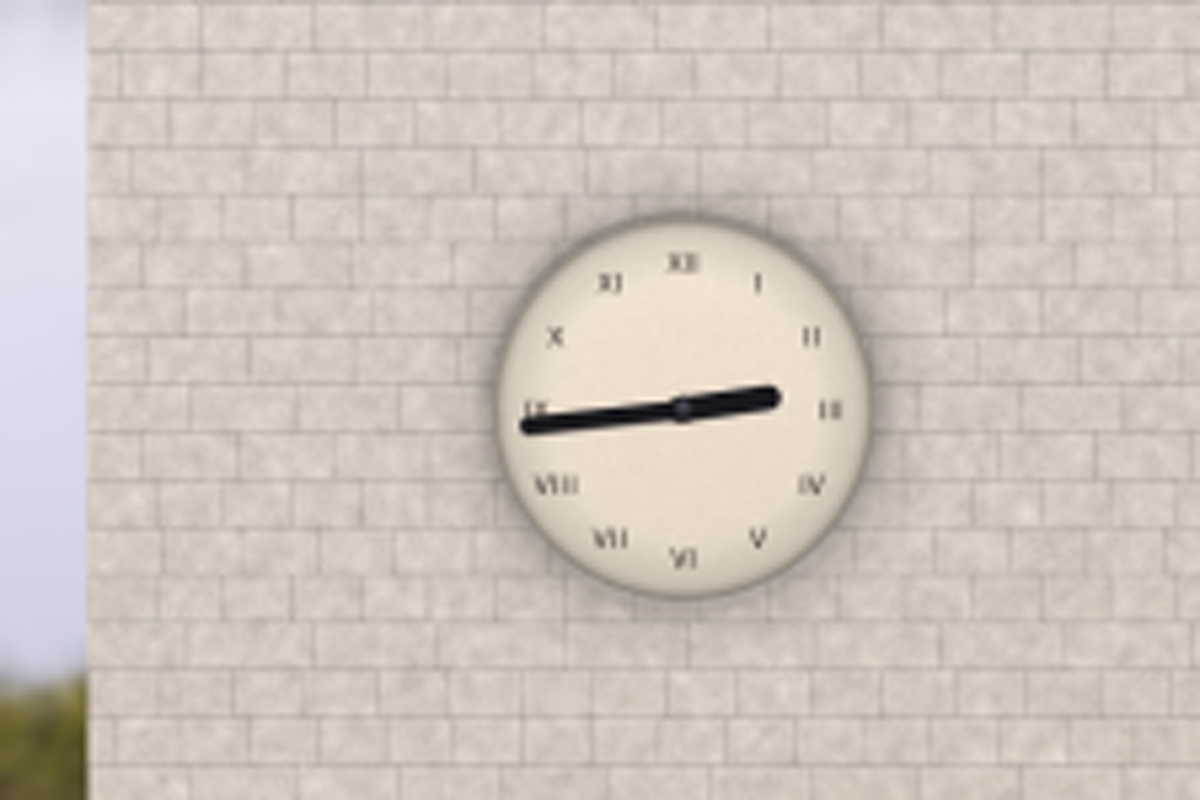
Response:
2h44
